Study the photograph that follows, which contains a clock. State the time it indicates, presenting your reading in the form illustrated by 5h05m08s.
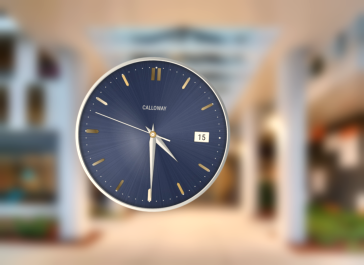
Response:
4h29m48s
